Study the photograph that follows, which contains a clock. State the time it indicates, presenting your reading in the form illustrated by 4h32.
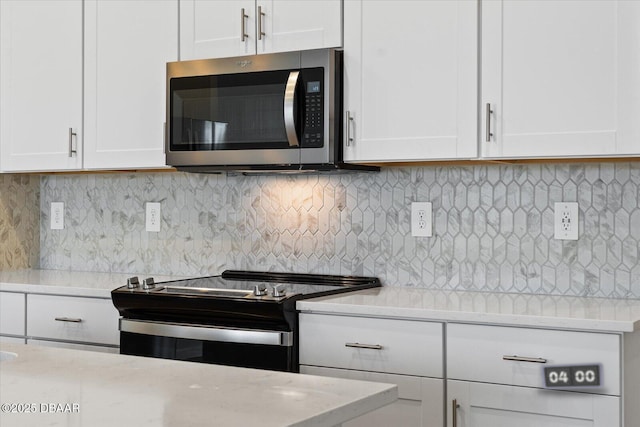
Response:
4h00
